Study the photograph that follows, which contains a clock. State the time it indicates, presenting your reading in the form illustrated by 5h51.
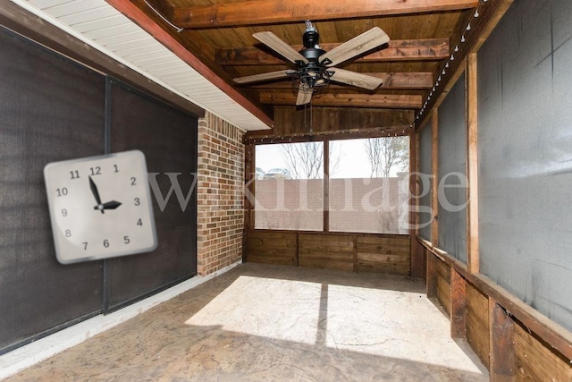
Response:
2h58
